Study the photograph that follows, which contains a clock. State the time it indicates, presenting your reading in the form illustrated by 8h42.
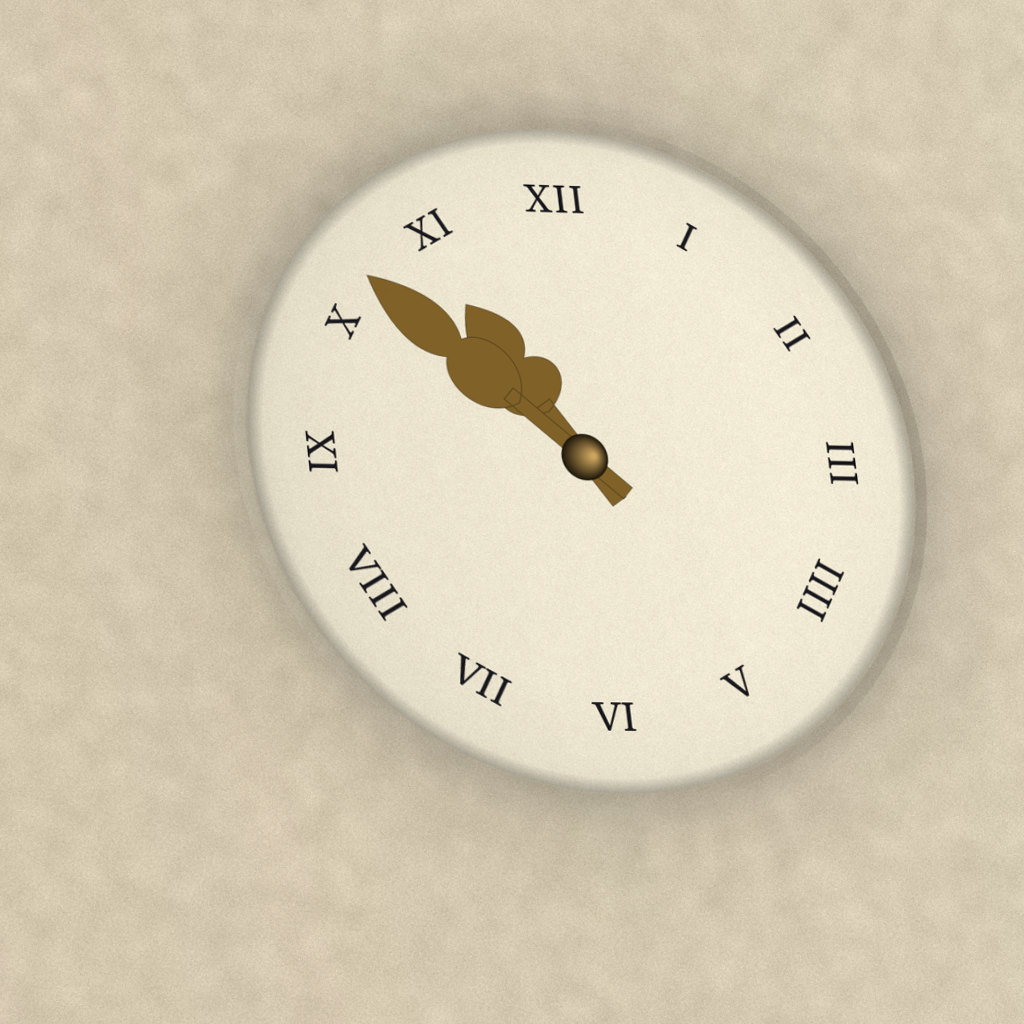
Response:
10h52
